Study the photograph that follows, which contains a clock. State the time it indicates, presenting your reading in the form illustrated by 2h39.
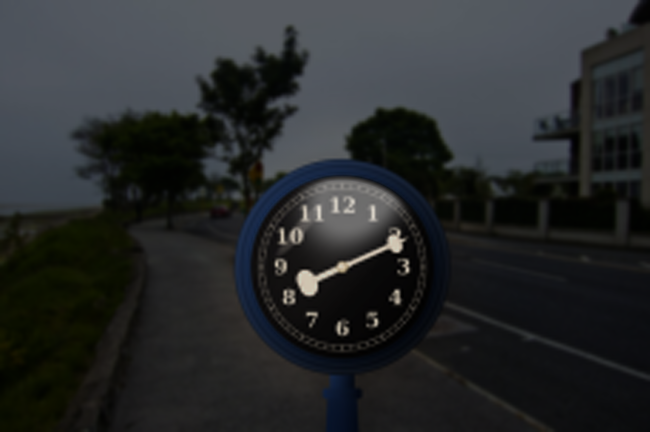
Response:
8h11
